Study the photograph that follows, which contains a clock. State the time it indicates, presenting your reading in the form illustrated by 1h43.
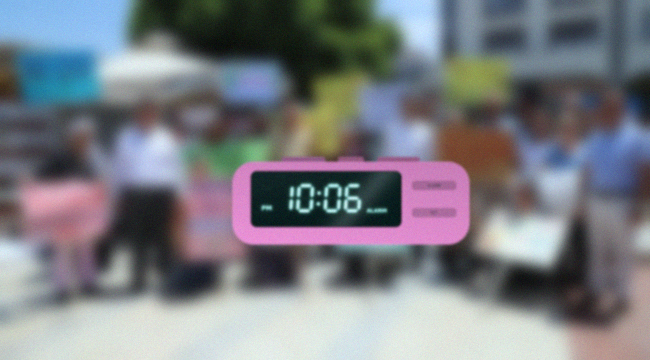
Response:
10h06
